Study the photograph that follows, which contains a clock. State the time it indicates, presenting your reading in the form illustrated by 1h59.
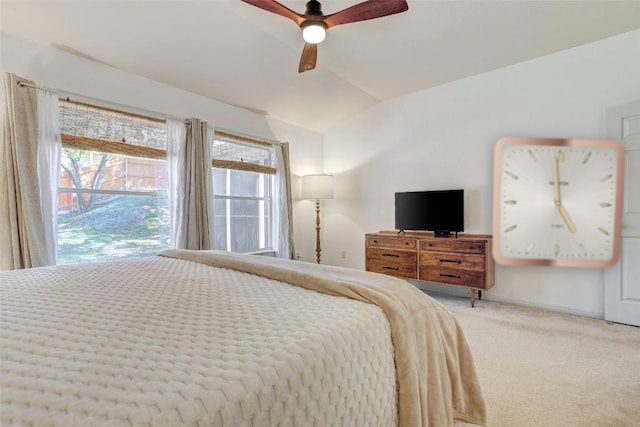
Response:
4h59
